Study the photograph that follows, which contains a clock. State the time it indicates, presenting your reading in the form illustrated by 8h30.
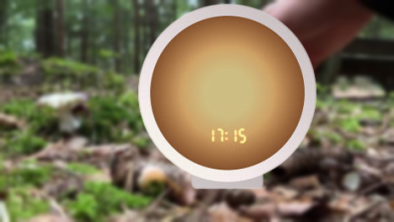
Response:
17h15
